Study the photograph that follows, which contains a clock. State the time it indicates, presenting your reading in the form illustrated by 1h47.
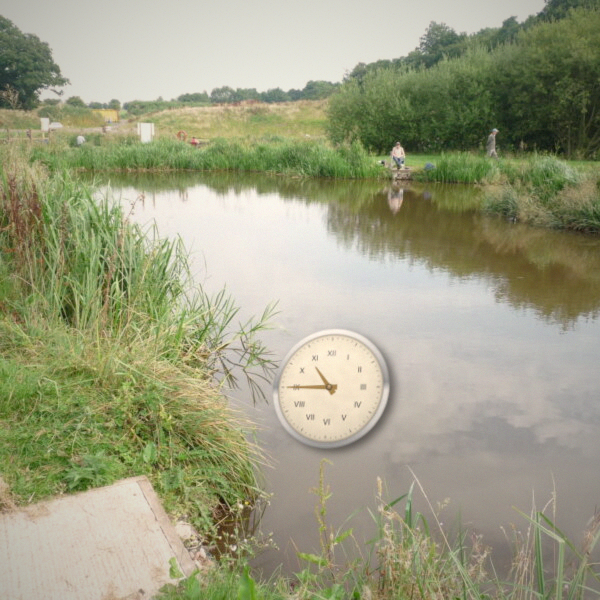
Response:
10h45
